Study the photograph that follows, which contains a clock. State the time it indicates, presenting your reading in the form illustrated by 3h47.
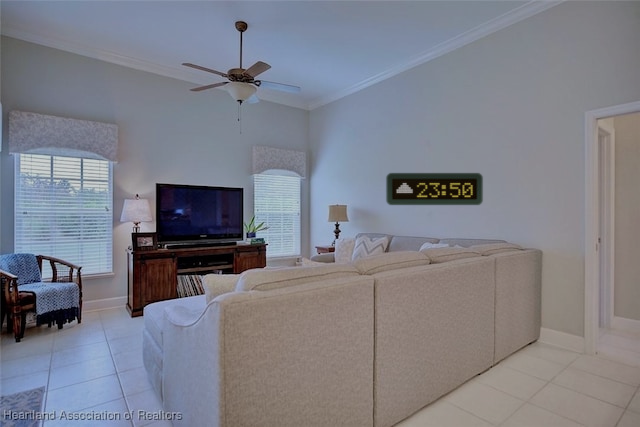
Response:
23h50
